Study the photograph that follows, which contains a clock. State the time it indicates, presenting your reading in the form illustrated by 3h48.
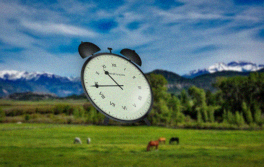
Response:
10h44
